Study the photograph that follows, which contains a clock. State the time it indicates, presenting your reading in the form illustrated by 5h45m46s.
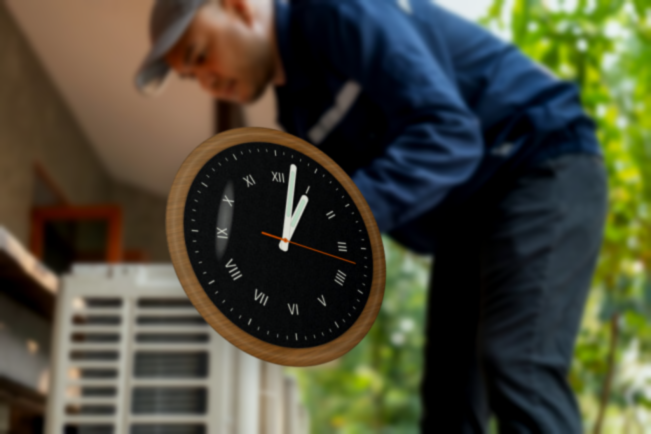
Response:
1h02m17s
